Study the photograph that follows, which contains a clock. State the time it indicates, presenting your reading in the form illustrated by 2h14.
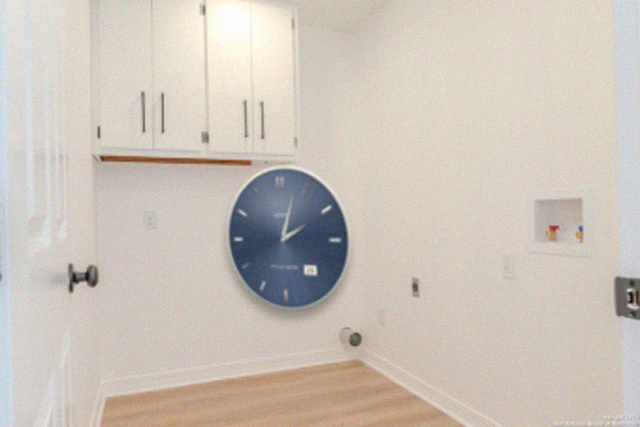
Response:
2h03
